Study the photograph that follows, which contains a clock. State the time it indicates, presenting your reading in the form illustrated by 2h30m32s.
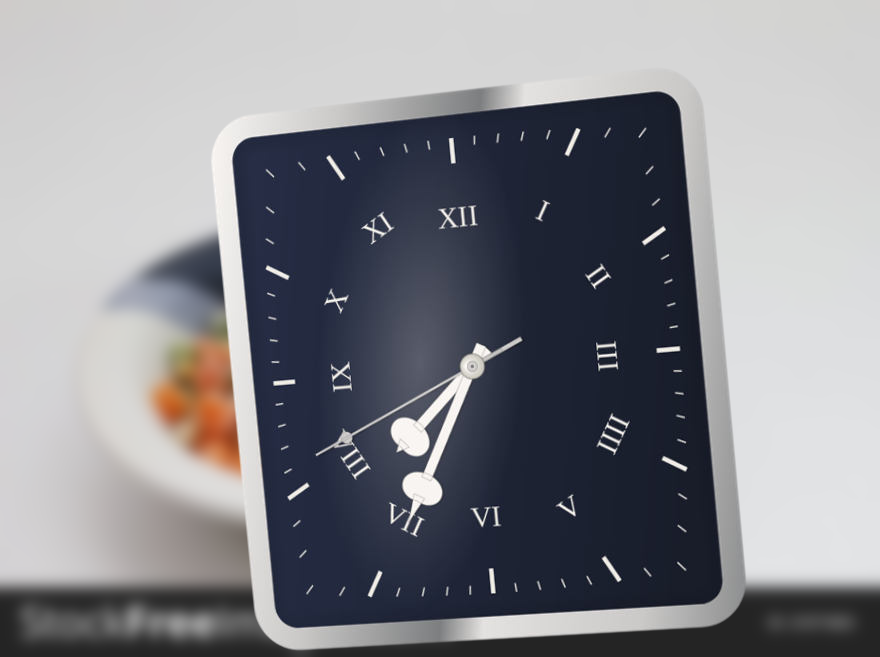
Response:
7h34m41s
